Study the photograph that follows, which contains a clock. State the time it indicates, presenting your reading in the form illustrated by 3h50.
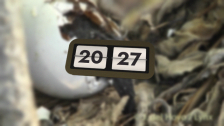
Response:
20h27
